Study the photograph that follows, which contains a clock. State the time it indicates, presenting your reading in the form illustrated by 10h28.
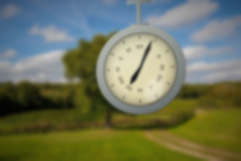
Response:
7h04
